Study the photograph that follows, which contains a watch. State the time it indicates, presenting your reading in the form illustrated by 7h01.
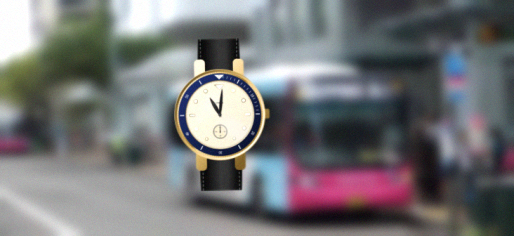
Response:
11h01
